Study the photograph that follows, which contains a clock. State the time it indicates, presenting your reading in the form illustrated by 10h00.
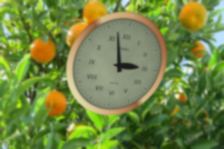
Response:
2h57
